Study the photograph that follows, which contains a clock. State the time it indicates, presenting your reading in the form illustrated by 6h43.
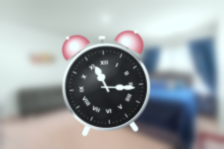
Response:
11h16
